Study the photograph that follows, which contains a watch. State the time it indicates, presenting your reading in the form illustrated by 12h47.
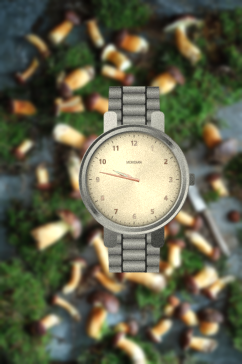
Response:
9h47
